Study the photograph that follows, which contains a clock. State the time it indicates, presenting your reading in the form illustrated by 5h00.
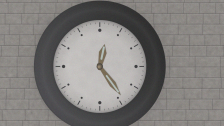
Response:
12h24
